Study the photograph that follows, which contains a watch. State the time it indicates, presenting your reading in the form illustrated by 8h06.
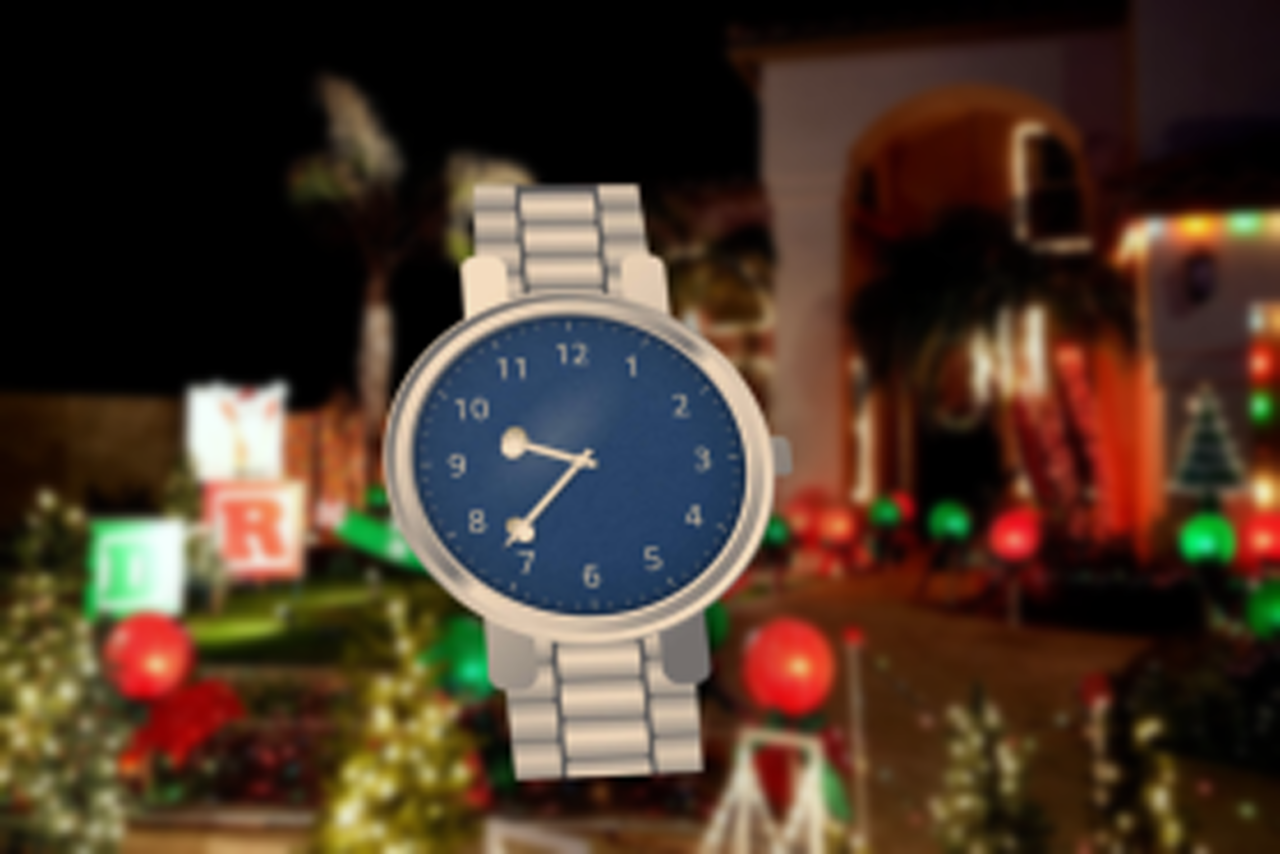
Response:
9h37
